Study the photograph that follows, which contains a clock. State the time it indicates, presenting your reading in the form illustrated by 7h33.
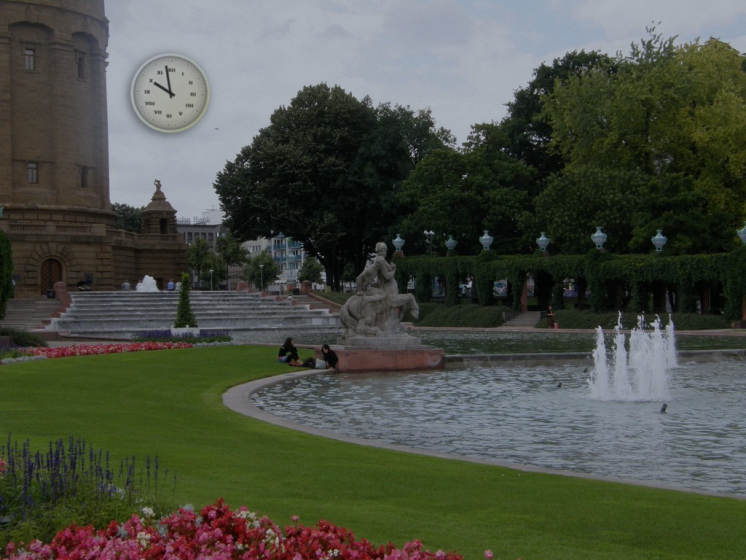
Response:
9h58
